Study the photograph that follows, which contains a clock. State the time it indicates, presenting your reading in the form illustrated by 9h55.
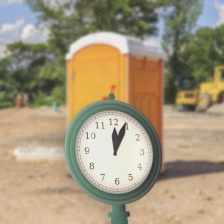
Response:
12h04
